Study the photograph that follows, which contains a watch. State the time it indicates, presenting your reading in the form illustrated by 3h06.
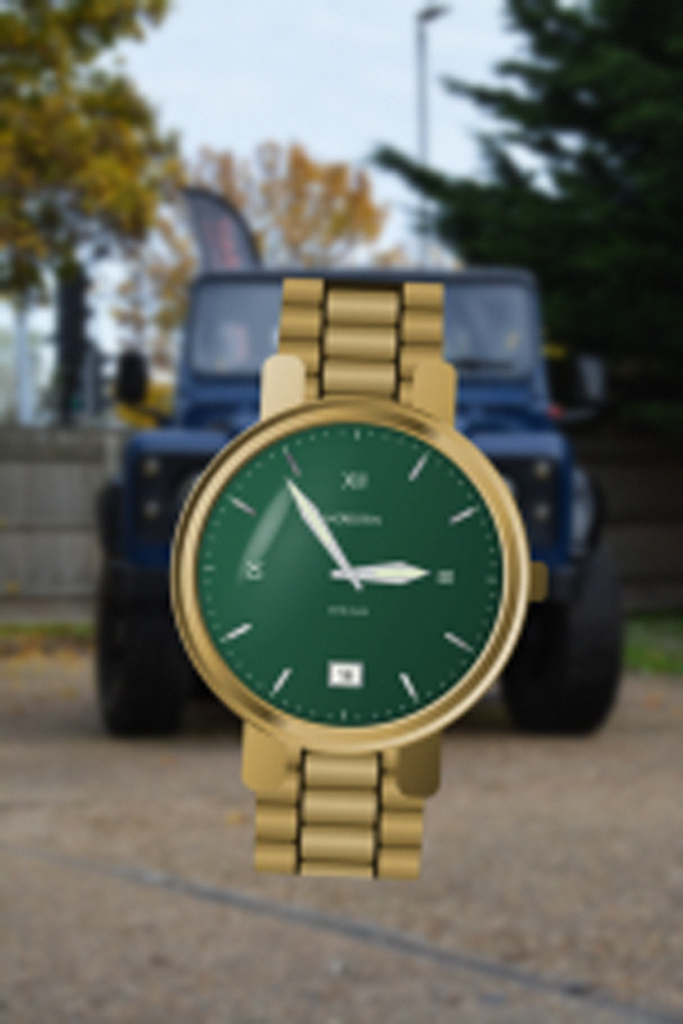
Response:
2h54
